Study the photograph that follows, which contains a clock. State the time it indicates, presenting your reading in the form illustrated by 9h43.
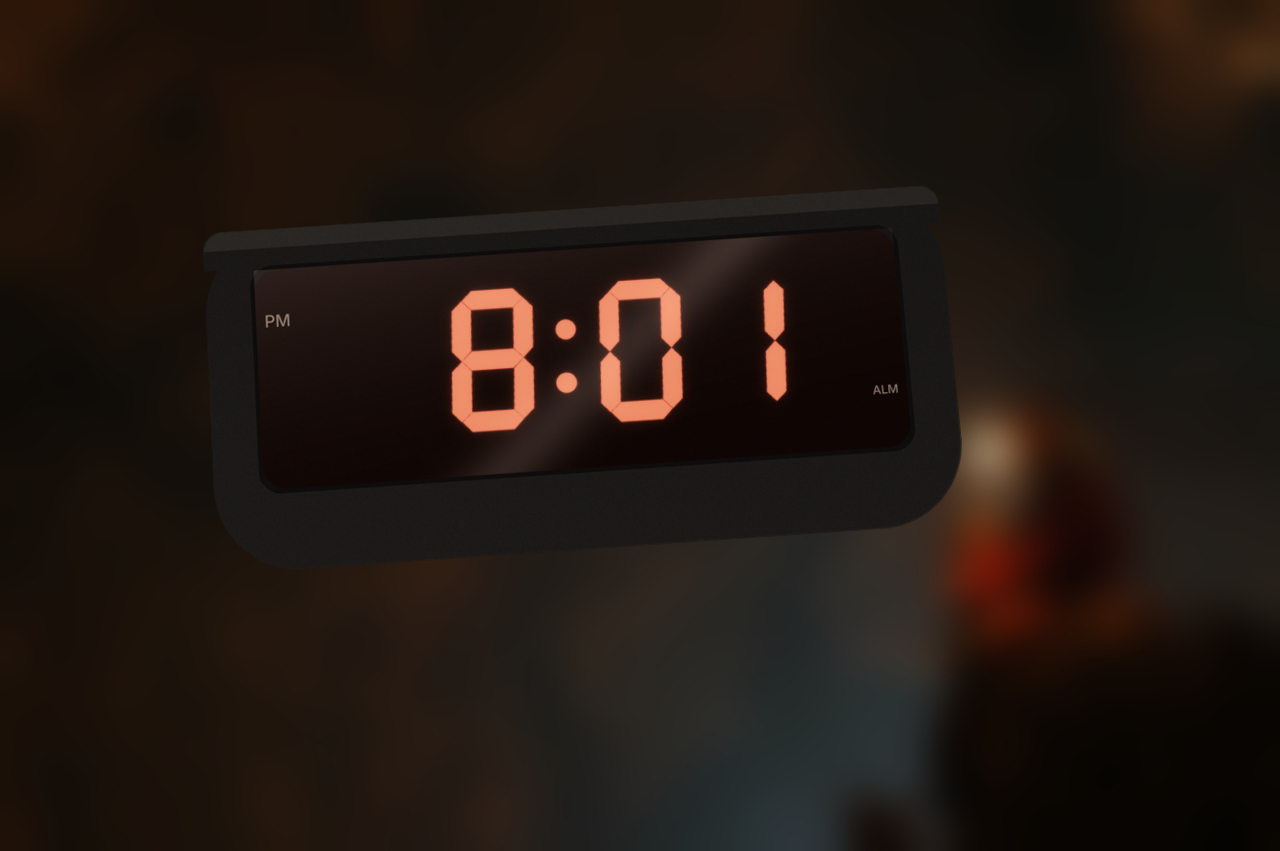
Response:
8h01
